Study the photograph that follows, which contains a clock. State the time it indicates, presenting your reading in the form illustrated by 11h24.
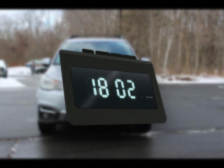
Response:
18h02
